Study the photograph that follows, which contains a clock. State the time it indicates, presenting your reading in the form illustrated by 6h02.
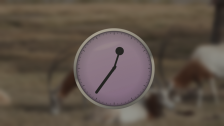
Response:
12h36
